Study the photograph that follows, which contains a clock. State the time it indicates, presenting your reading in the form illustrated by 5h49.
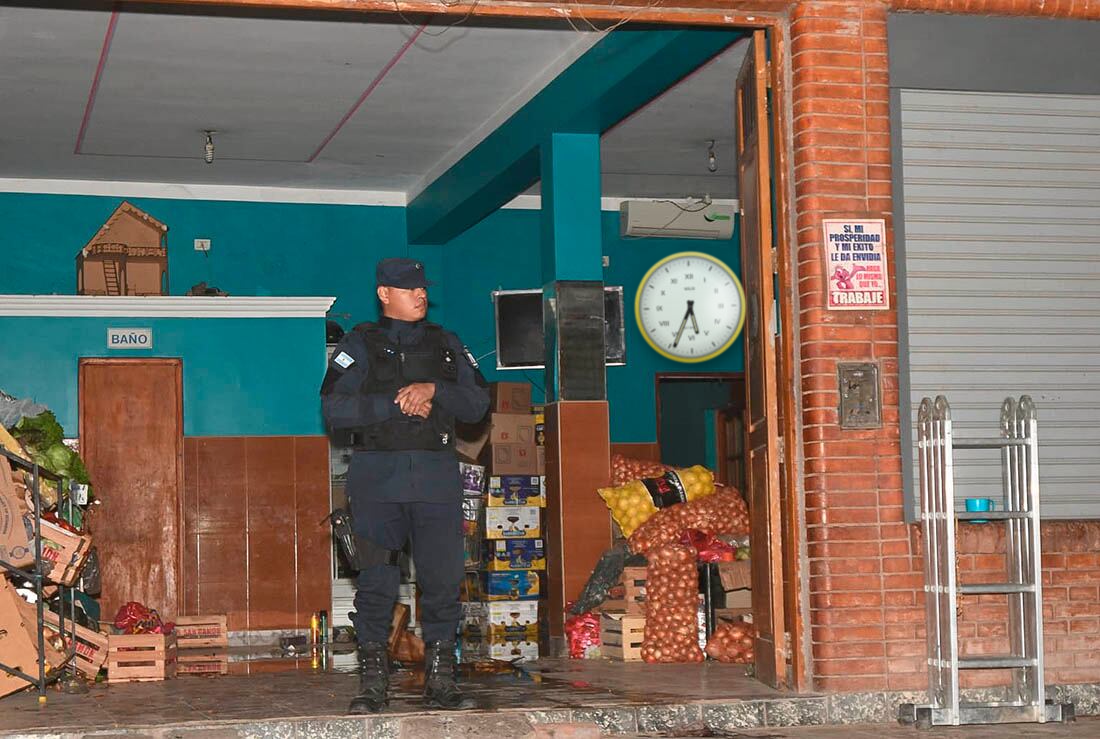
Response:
5h34
